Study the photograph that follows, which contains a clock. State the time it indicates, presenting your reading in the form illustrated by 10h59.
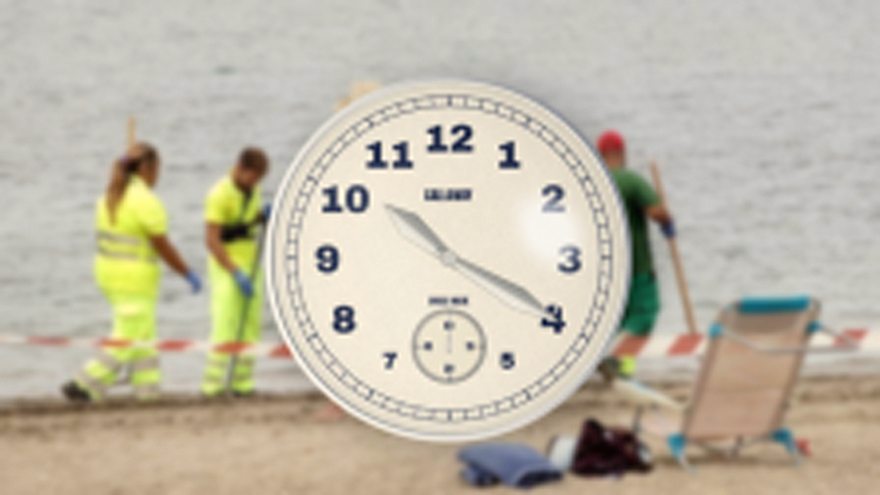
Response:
10h20
